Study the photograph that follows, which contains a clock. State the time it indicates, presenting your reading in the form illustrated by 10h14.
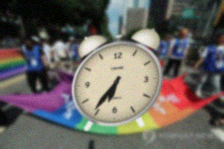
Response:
6h36
